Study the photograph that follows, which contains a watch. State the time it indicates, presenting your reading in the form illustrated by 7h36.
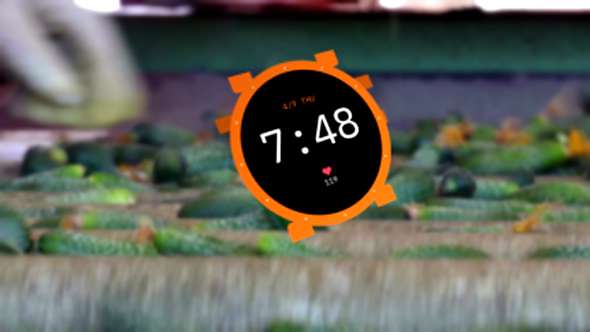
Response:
7h48
